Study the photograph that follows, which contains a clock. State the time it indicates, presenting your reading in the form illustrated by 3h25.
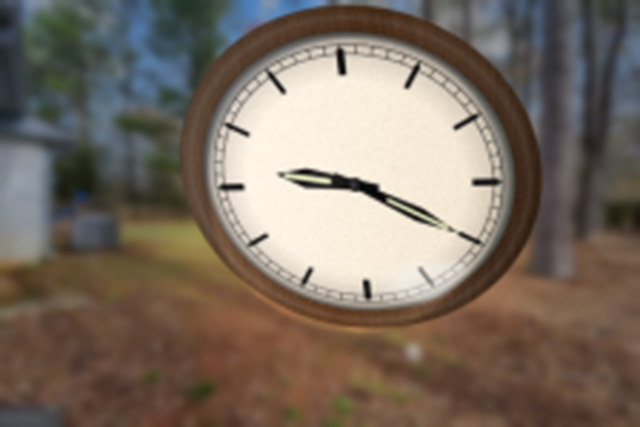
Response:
9h20
